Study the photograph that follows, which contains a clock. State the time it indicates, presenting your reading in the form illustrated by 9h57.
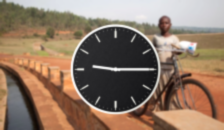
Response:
9h15
